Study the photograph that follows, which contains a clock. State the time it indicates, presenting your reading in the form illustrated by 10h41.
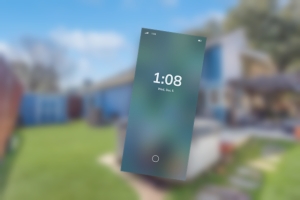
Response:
1h08
